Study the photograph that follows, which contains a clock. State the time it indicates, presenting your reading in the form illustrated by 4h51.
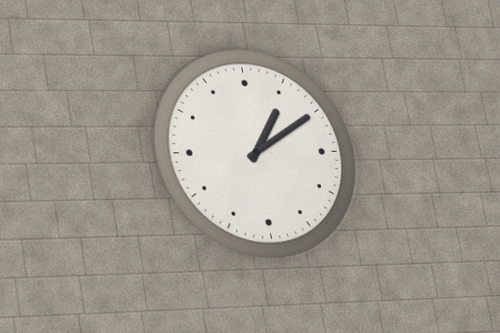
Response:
1h10
